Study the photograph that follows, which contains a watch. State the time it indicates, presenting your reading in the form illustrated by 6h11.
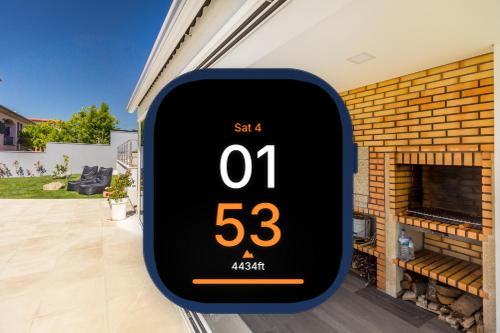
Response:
1h53
